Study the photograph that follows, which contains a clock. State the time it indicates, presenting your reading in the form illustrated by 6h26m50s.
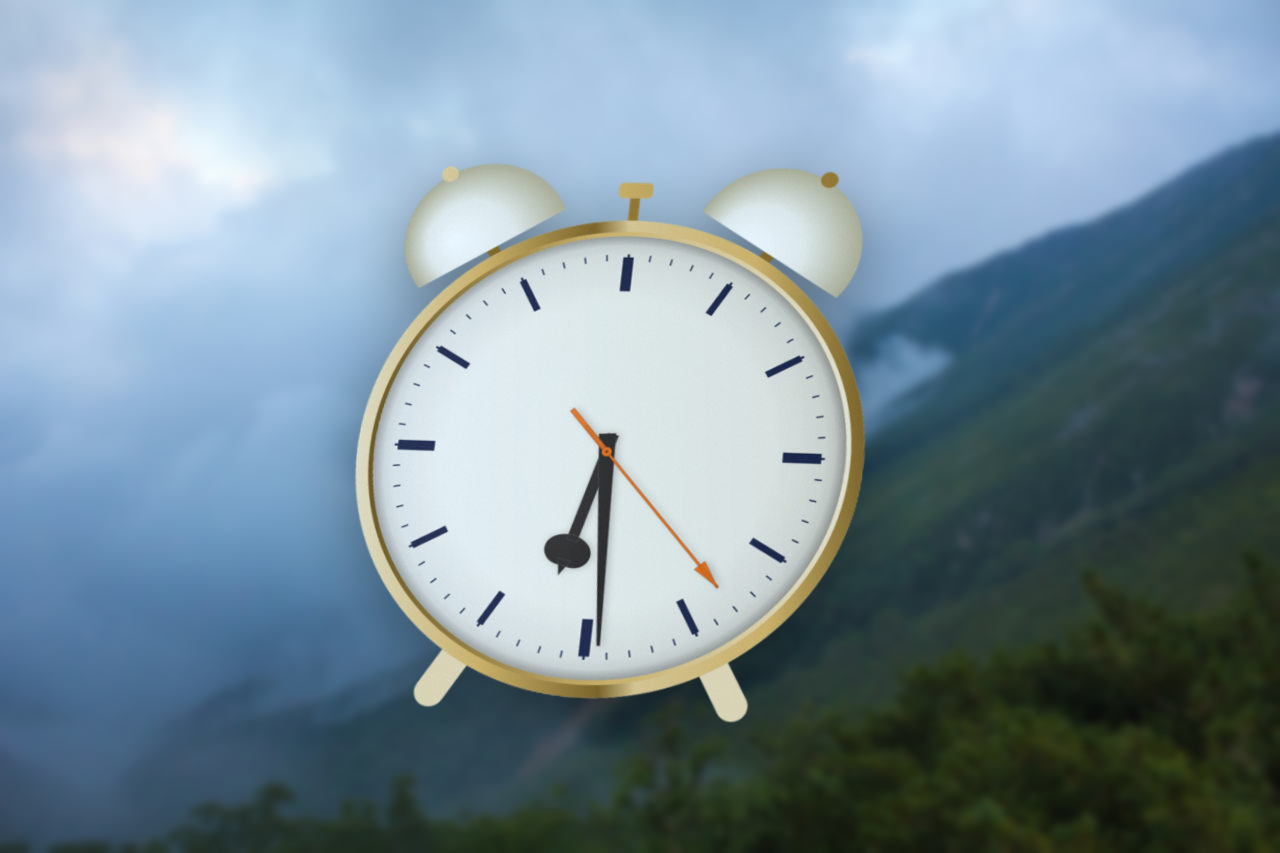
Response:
6h29m23s
